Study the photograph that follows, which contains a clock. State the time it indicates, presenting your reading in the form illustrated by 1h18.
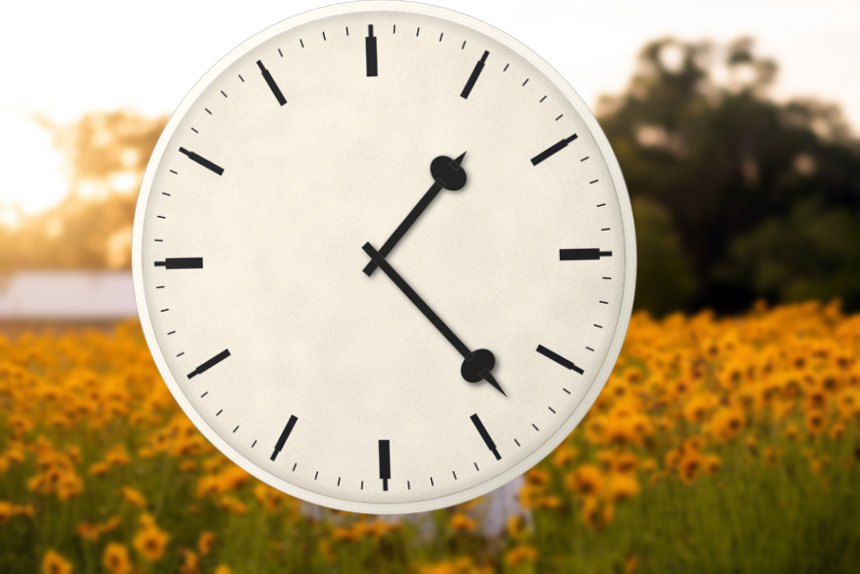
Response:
1h23
